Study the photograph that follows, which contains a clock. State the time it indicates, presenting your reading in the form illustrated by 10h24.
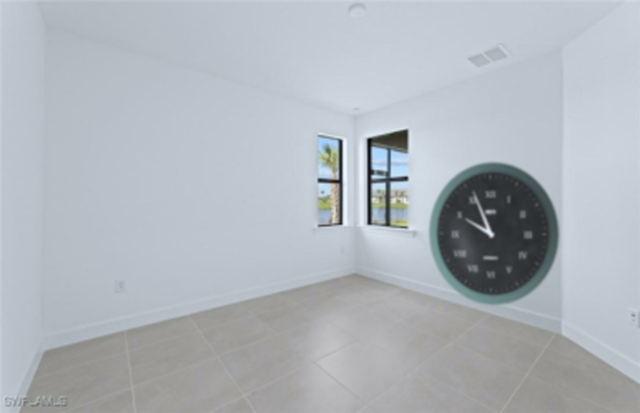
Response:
9h56
